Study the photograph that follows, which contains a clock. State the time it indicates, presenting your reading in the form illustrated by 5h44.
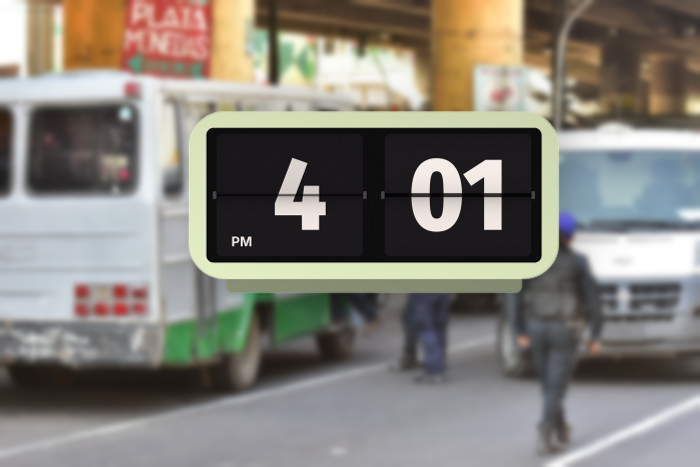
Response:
4h01
